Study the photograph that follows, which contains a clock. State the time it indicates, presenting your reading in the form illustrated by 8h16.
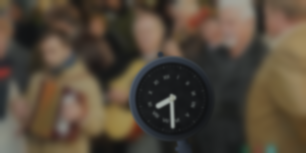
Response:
8h32
